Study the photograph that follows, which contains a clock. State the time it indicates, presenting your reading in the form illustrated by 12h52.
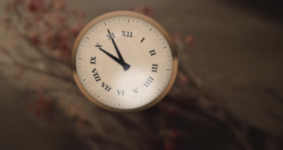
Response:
9h55
